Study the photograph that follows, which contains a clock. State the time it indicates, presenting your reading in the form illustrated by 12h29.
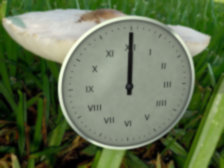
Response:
12h00
